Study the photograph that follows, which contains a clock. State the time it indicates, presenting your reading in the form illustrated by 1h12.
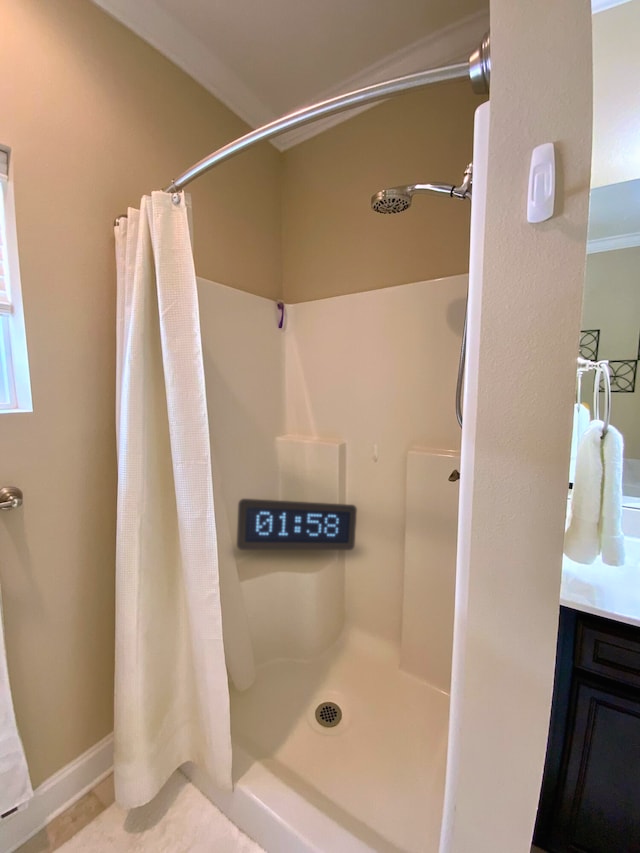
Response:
1h58
